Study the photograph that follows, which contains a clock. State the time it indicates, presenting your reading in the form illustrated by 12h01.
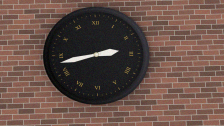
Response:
2h43
